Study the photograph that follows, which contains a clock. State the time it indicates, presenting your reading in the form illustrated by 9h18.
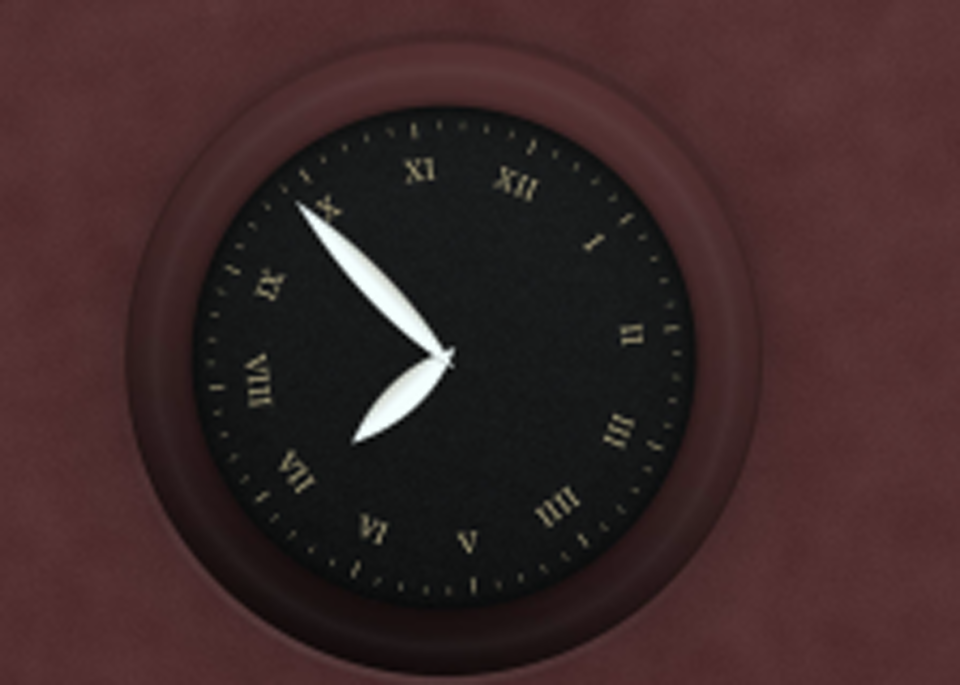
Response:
6h49
